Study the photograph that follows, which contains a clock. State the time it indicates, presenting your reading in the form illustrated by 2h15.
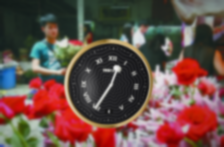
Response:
12h35
